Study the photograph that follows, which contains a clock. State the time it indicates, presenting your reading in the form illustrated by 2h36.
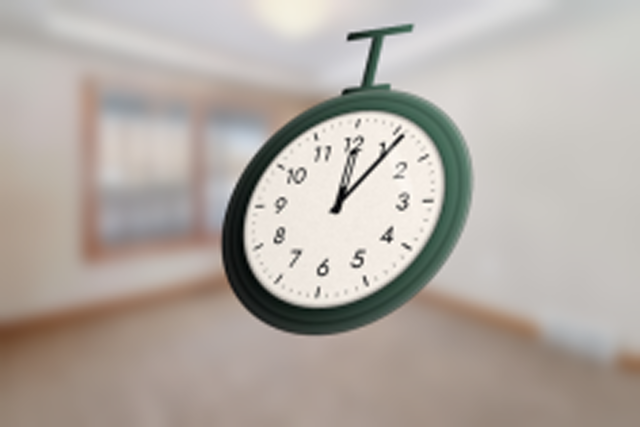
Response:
12h06
